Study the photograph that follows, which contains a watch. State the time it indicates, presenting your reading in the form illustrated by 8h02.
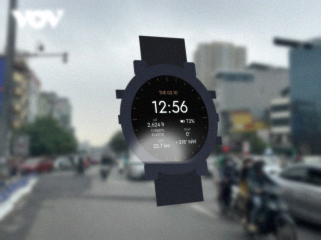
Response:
12h56
